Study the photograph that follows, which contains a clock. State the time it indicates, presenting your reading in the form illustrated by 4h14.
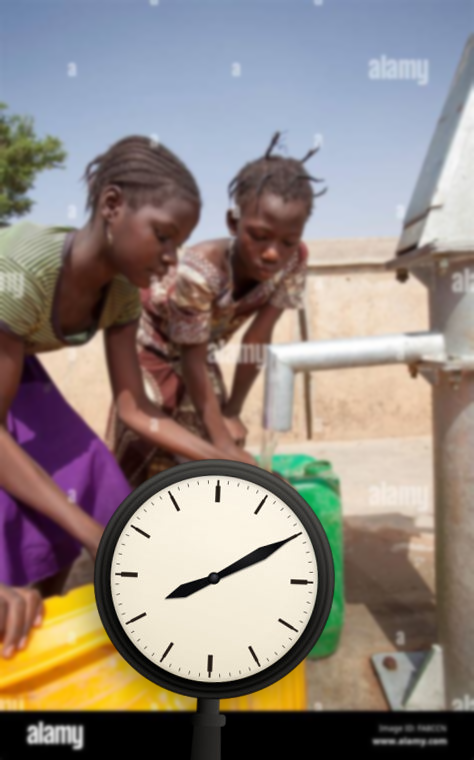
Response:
8h10
